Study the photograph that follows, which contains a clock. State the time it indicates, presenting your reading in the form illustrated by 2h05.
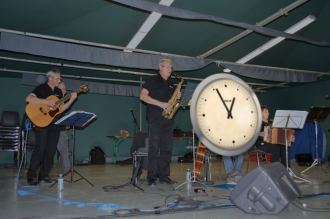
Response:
12h56
